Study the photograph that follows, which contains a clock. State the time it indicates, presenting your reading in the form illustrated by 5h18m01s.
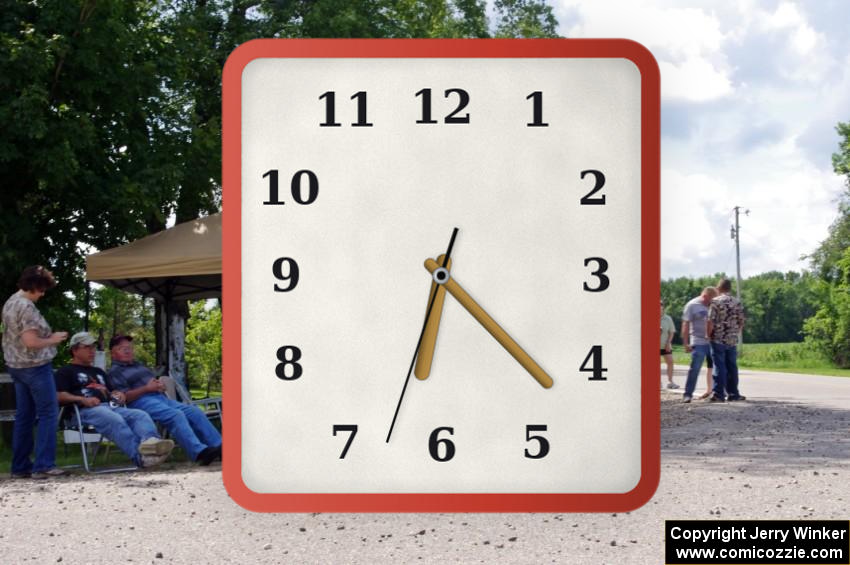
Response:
6h22m33s
